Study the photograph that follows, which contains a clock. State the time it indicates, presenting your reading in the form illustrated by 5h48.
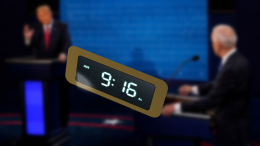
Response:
9h16
